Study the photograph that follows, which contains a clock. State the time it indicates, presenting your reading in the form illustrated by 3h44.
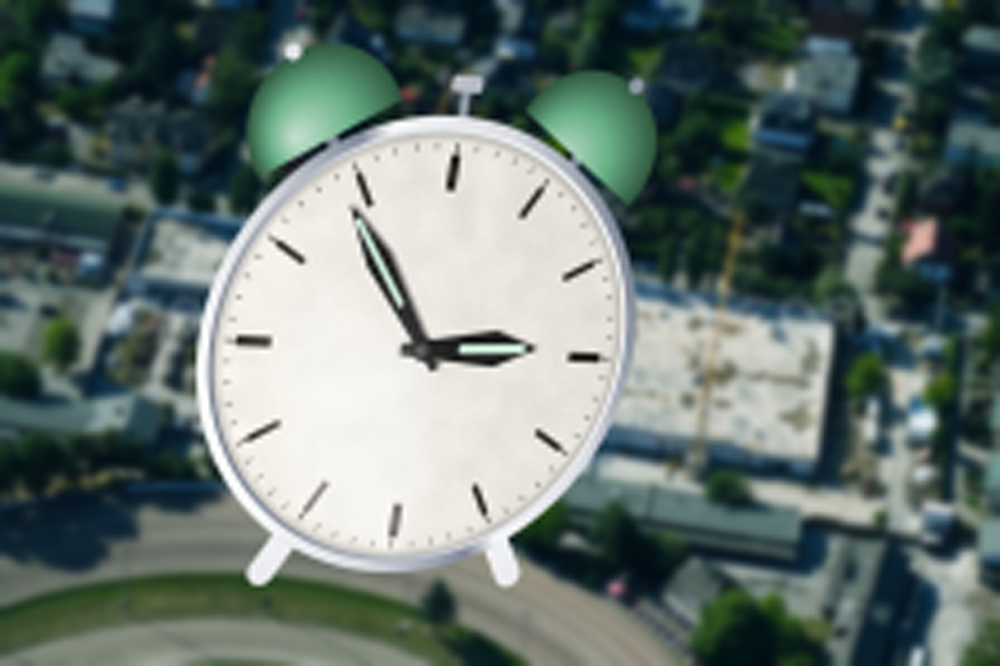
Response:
2h54
